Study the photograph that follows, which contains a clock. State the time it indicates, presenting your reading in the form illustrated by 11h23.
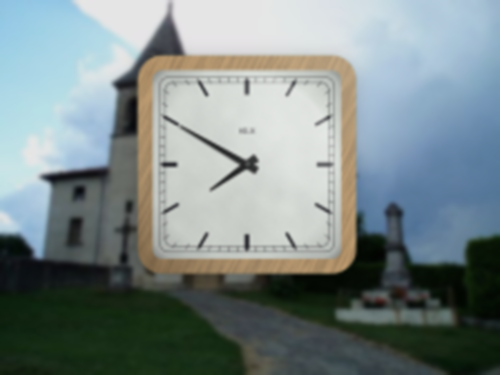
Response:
7h50
